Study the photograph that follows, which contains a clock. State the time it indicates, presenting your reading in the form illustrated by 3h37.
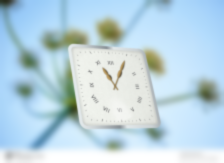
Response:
11h05
